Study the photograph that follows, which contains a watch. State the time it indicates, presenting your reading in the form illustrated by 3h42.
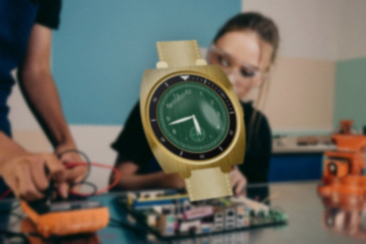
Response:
5h43
